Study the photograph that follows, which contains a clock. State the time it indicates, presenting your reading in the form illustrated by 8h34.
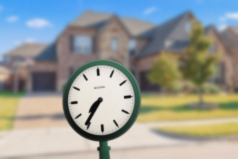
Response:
7h36
